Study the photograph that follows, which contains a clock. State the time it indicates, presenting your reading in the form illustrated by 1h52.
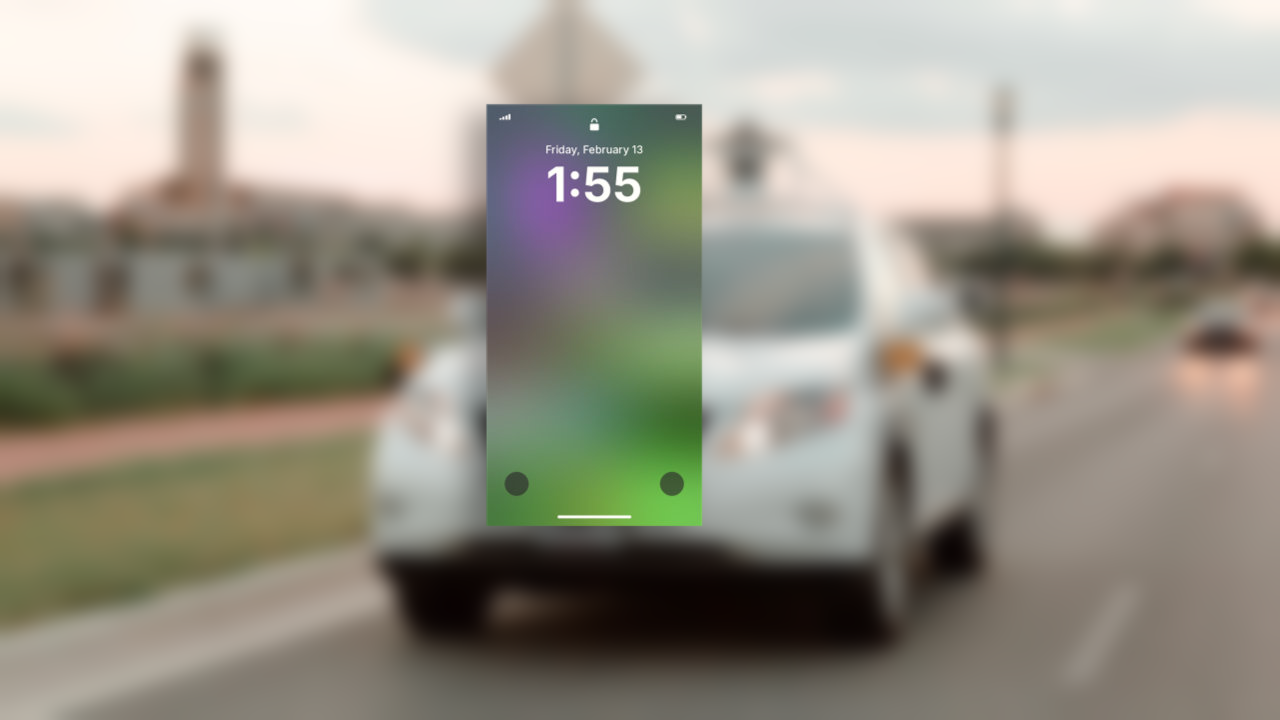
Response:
1h55
